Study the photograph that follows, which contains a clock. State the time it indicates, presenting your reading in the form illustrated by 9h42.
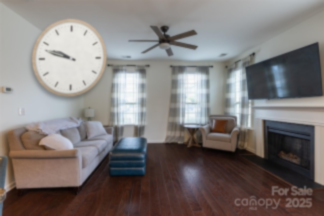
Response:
9h48
